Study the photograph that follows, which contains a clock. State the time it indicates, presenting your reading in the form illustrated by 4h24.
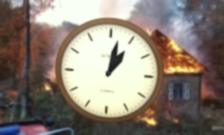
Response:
1h02
